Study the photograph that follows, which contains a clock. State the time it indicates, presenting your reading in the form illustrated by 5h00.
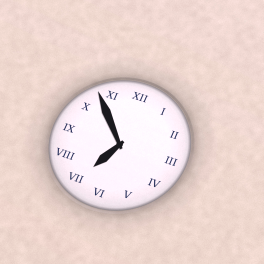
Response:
6h53
